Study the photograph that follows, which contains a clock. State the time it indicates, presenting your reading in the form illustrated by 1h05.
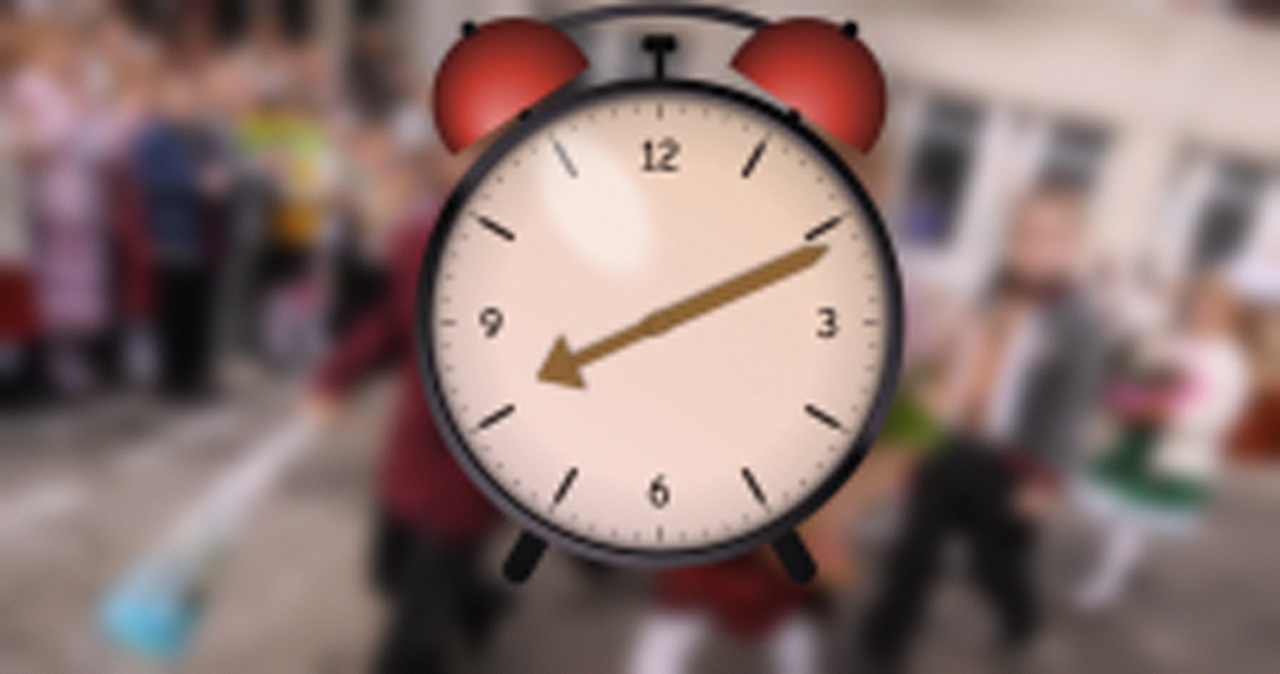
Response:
8h11
